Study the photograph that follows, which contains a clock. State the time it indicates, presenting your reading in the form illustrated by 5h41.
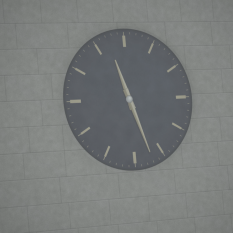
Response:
11h27
